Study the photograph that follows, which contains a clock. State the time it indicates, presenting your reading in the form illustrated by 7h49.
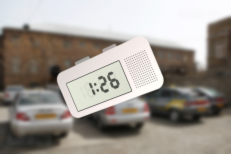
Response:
1h26
